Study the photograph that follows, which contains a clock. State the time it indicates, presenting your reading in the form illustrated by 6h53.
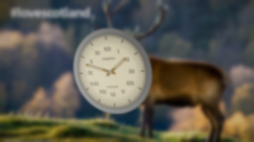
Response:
1h48
